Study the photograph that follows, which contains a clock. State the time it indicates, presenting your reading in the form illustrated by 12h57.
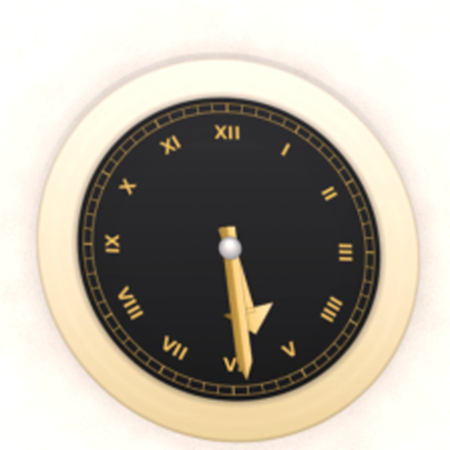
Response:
5h29
